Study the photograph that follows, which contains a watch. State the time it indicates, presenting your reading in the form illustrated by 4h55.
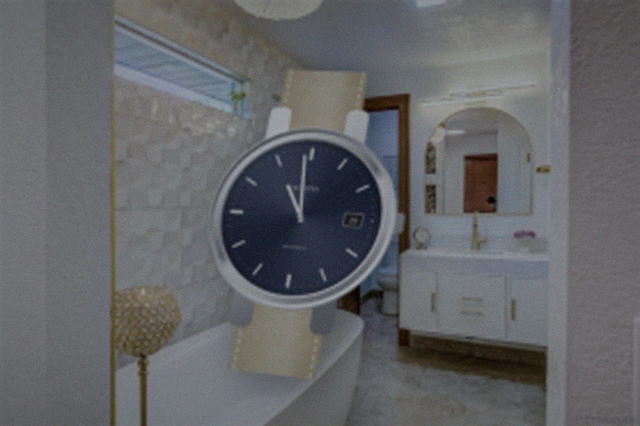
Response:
10h59
